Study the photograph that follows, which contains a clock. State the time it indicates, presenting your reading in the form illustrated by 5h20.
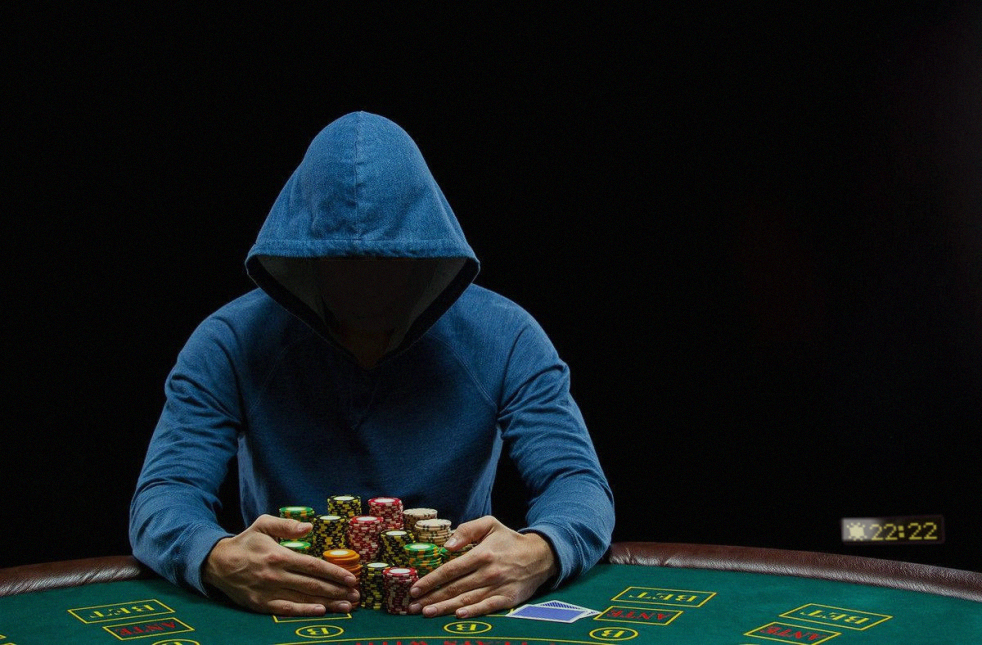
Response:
22h22
